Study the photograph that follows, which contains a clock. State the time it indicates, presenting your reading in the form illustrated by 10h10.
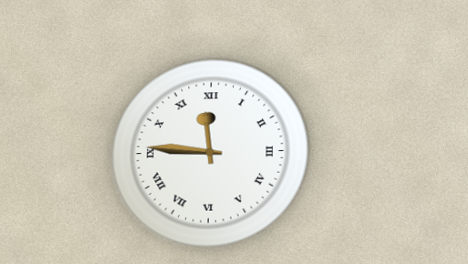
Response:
11h46
